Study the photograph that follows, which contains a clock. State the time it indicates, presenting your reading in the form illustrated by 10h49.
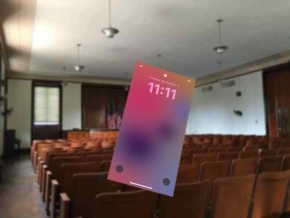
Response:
11h11
